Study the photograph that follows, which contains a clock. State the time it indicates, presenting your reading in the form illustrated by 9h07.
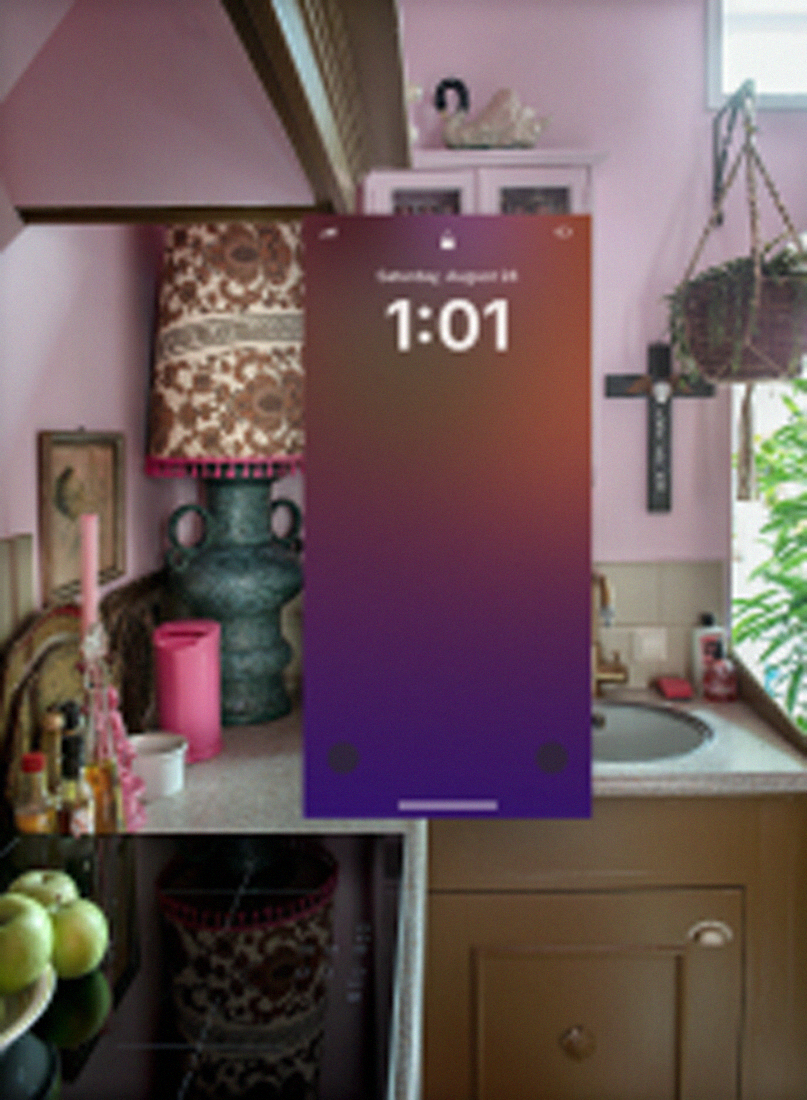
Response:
1h01
